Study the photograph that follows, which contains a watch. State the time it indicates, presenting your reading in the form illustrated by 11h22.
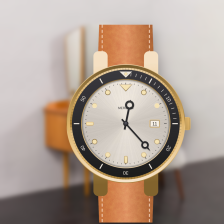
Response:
12h23
